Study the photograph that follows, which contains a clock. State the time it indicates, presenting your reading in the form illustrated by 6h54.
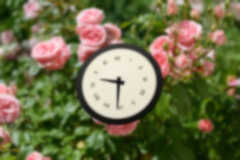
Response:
9h31
